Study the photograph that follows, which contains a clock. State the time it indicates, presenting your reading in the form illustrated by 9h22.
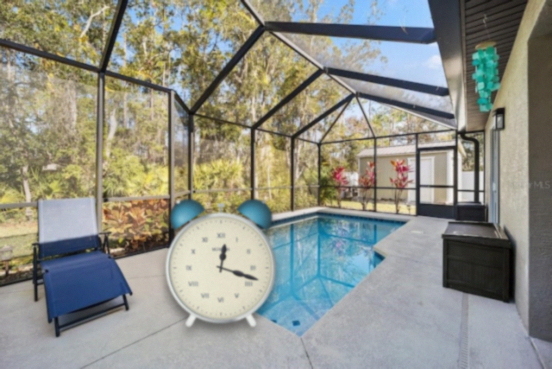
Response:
12h18
